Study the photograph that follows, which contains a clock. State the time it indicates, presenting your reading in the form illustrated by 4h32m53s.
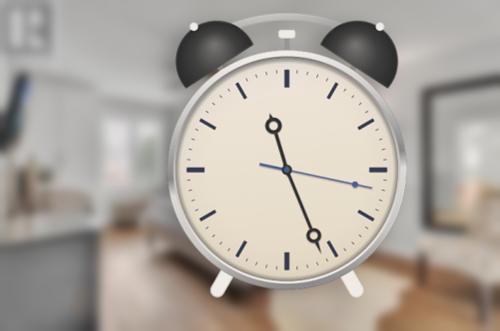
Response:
11h26m17s
